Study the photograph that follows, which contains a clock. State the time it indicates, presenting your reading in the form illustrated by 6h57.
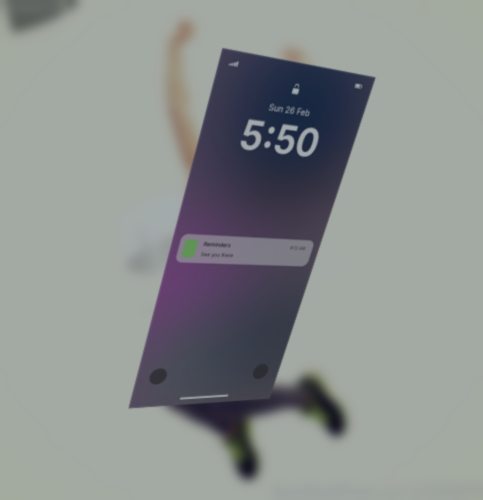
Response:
5h50
